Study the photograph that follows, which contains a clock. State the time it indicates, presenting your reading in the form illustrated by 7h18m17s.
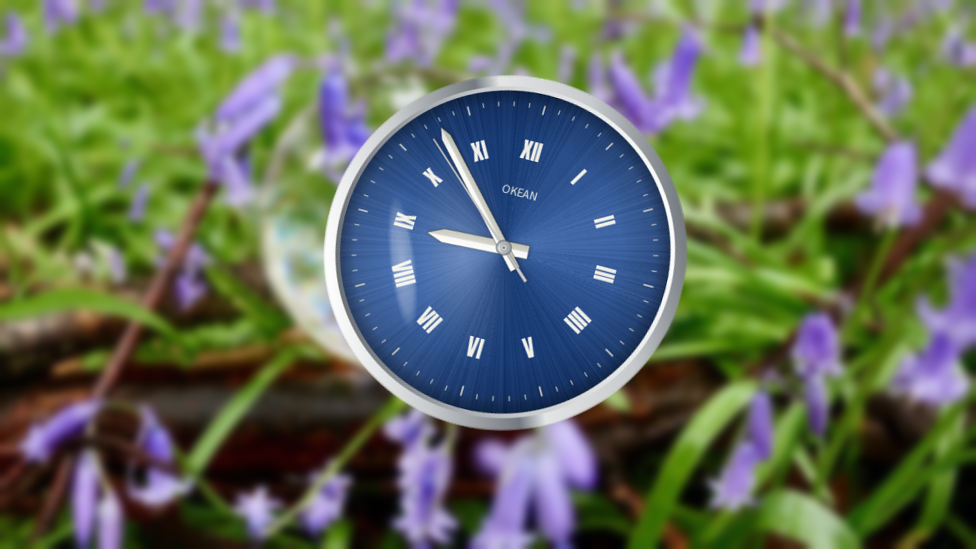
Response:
8h52m52s
